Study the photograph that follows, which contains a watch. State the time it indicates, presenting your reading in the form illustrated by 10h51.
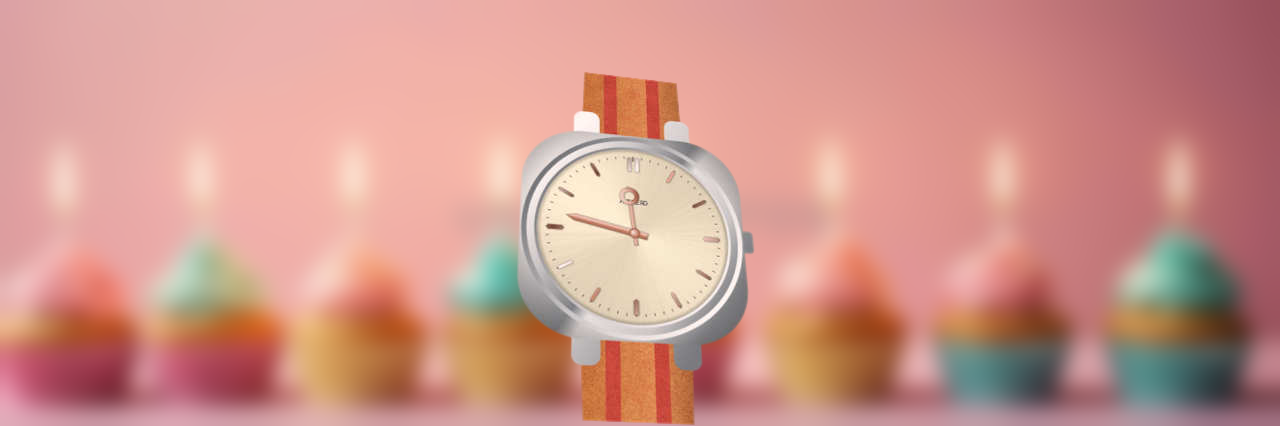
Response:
11h47
